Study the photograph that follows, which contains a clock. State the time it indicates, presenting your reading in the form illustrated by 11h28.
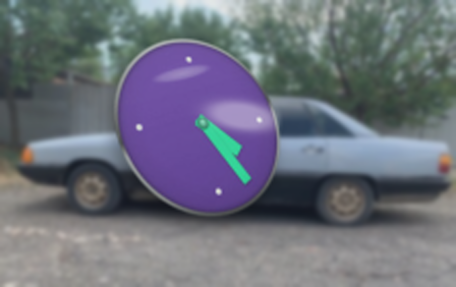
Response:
4h25
